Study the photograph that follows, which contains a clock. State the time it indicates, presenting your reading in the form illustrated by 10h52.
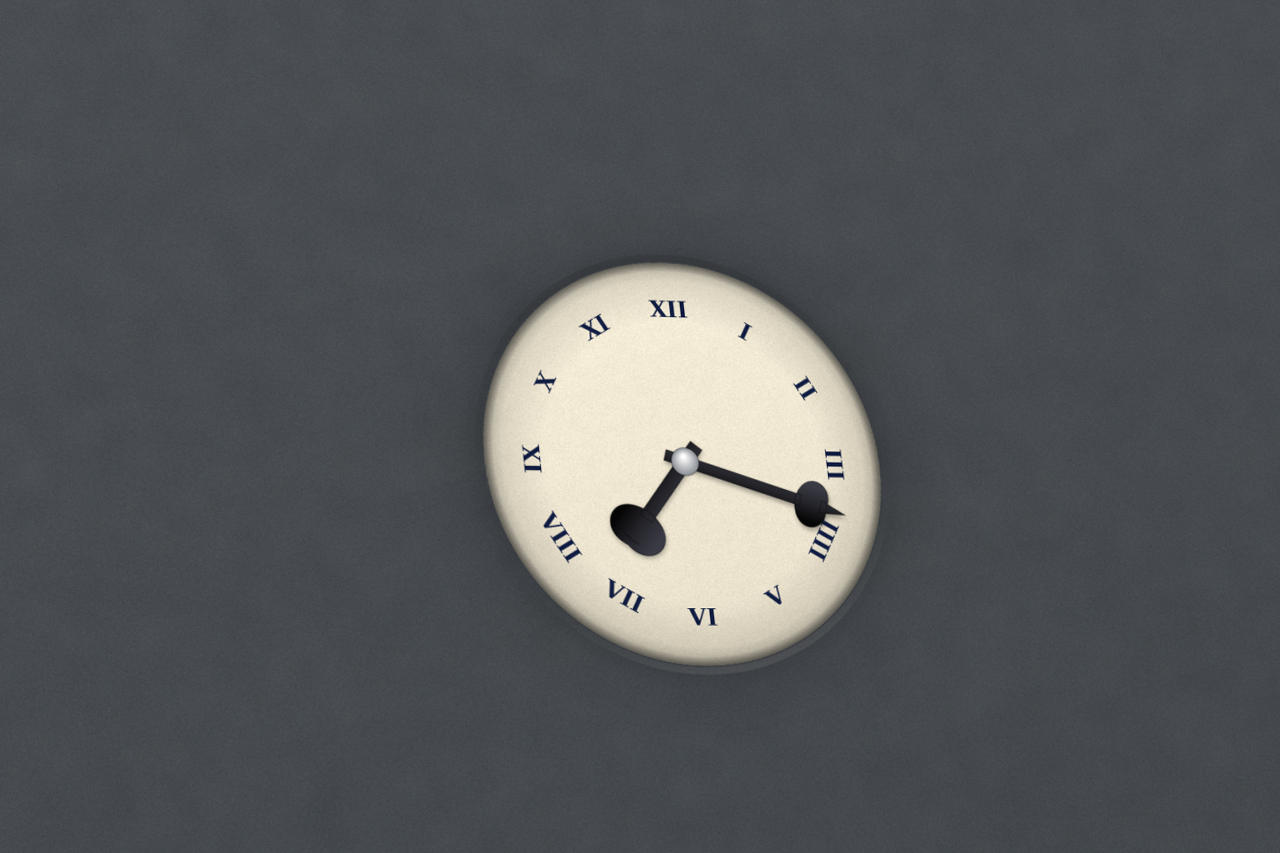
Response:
7h18
